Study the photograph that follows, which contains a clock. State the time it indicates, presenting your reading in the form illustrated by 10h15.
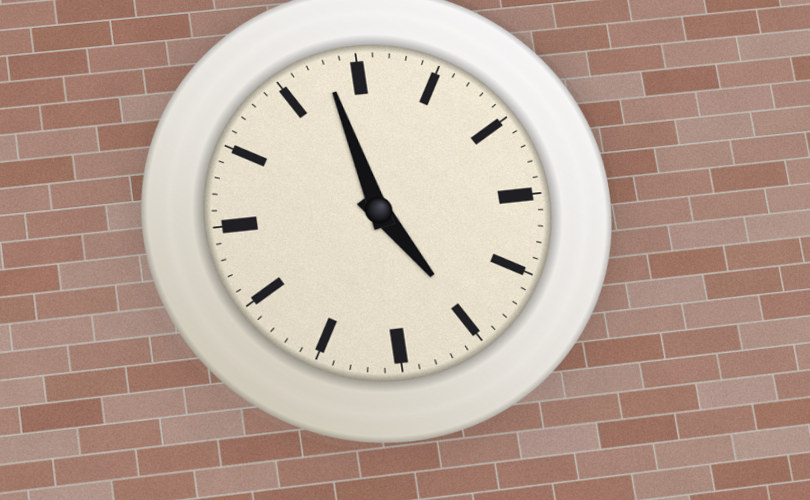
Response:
4h58
